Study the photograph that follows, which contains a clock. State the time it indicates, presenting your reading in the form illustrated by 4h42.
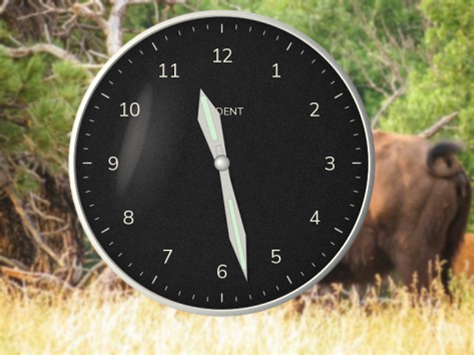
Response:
11h28
